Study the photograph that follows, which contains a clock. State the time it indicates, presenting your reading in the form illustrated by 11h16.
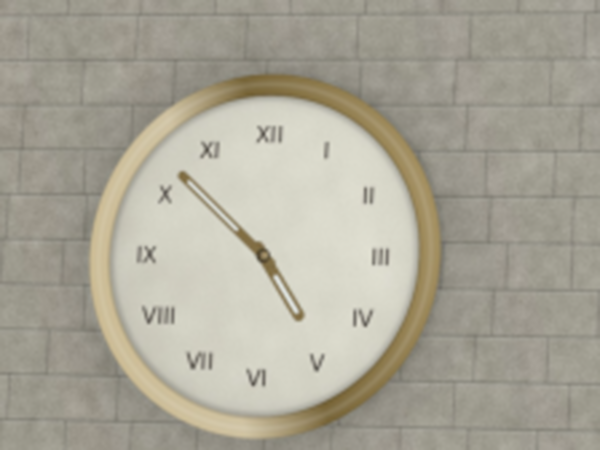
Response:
4h52
